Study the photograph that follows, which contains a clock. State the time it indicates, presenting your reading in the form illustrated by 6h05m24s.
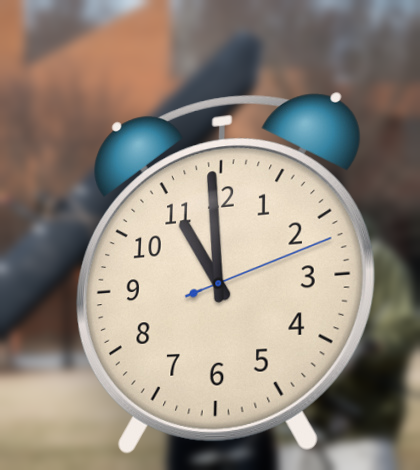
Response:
10h59m12s
